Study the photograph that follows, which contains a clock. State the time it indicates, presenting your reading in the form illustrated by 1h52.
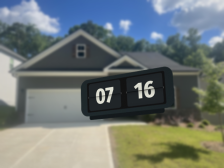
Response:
7h16
